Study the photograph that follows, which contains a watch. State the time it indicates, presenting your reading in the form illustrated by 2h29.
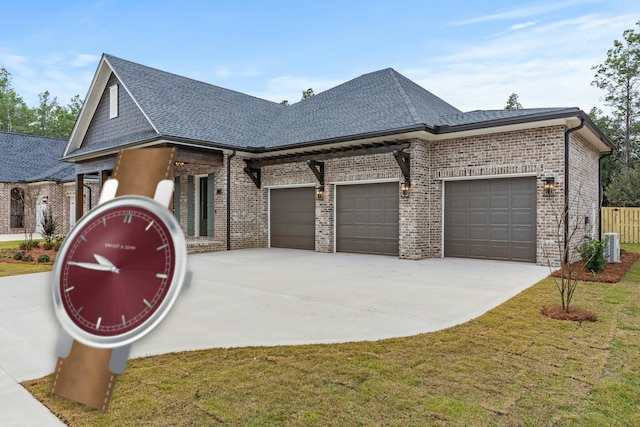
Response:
9h45
